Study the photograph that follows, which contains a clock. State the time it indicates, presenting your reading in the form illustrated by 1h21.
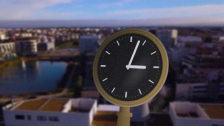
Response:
3h03
